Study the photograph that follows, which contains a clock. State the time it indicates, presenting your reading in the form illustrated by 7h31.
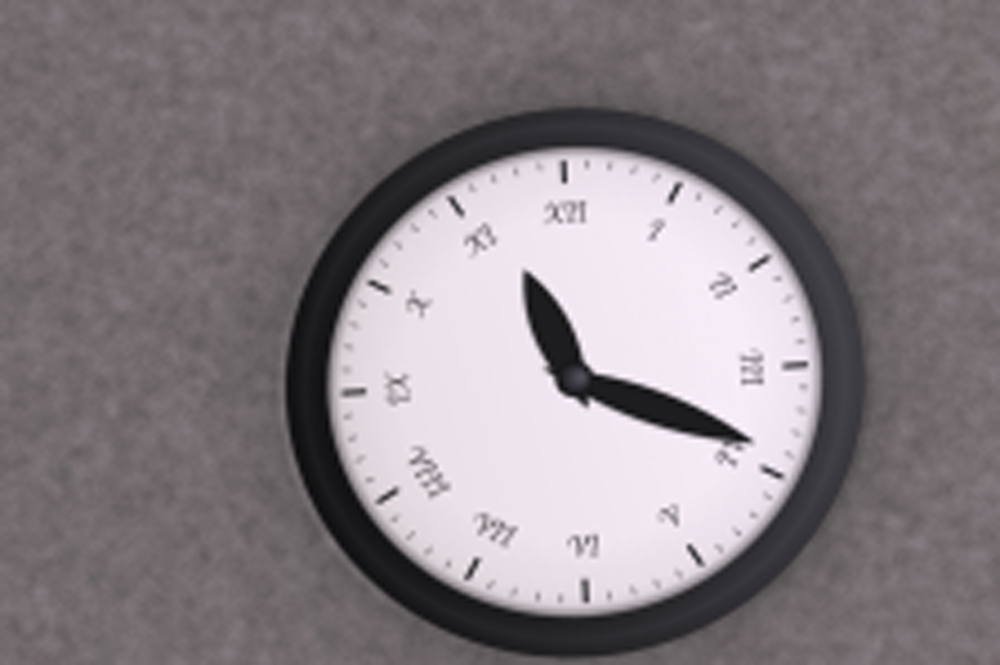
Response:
11h19
